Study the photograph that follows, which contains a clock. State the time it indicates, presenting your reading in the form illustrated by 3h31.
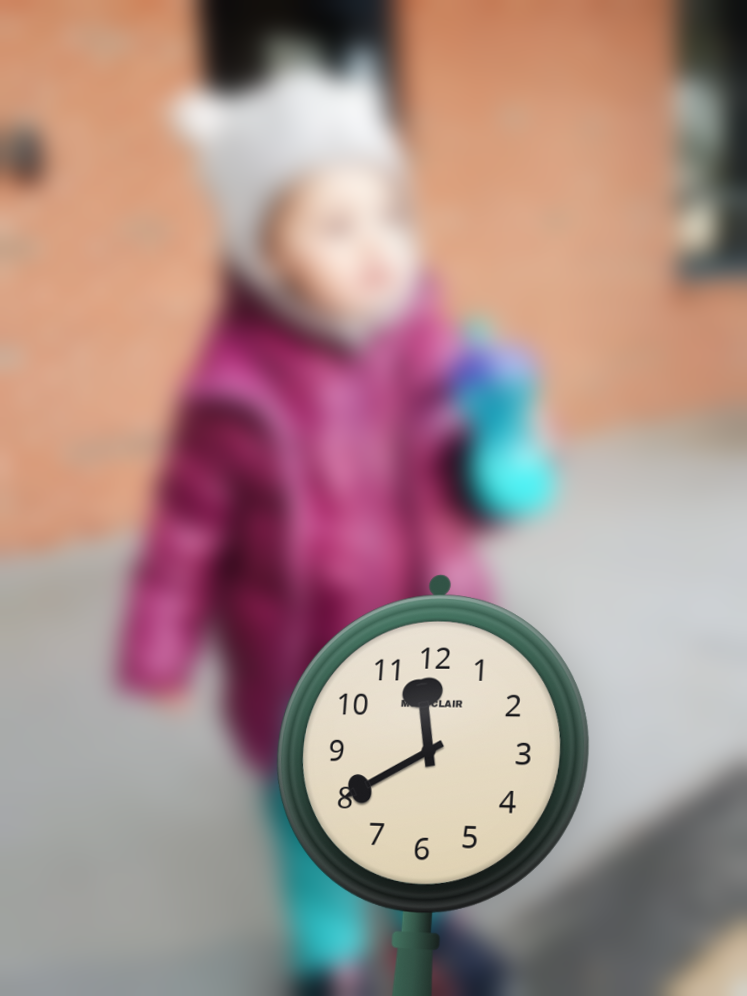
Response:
11h40
